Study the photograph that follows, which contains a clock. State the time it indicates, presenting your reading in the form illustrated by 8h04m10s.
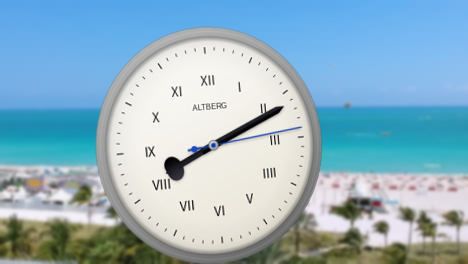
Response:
8h11m14s
